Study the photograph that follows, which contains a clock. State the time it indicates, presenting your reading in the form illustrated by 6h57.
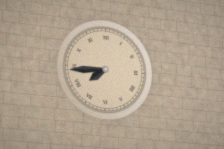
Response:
7h44
